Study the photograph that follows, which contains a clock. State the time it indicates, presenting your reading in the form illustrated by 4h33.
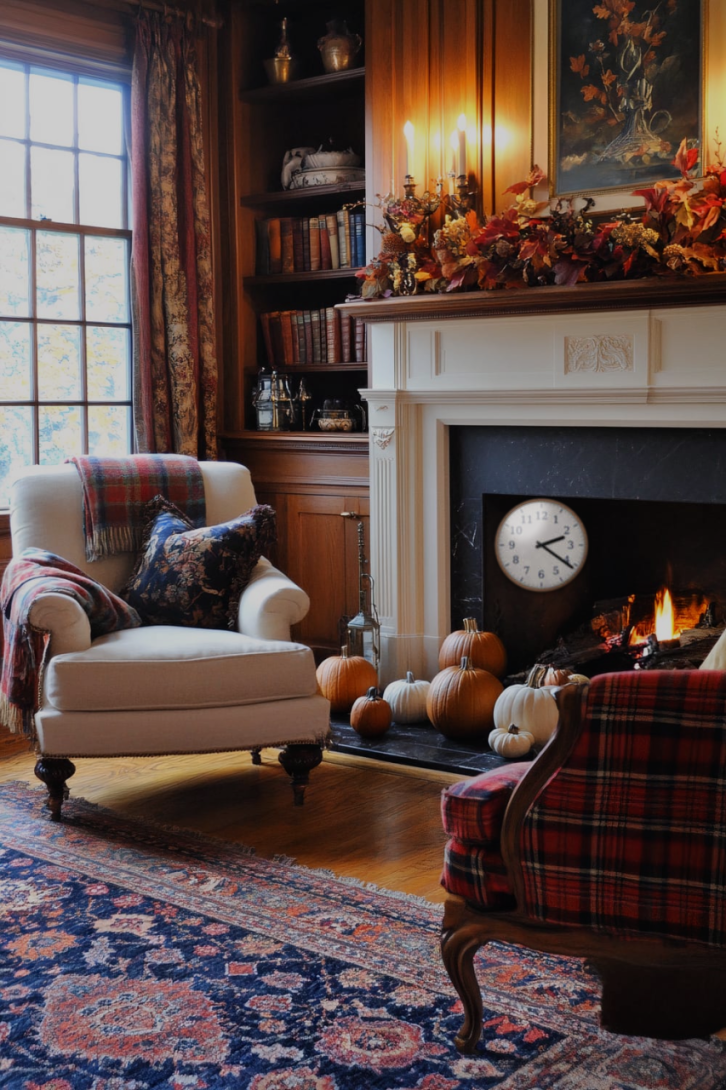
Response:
2h21
